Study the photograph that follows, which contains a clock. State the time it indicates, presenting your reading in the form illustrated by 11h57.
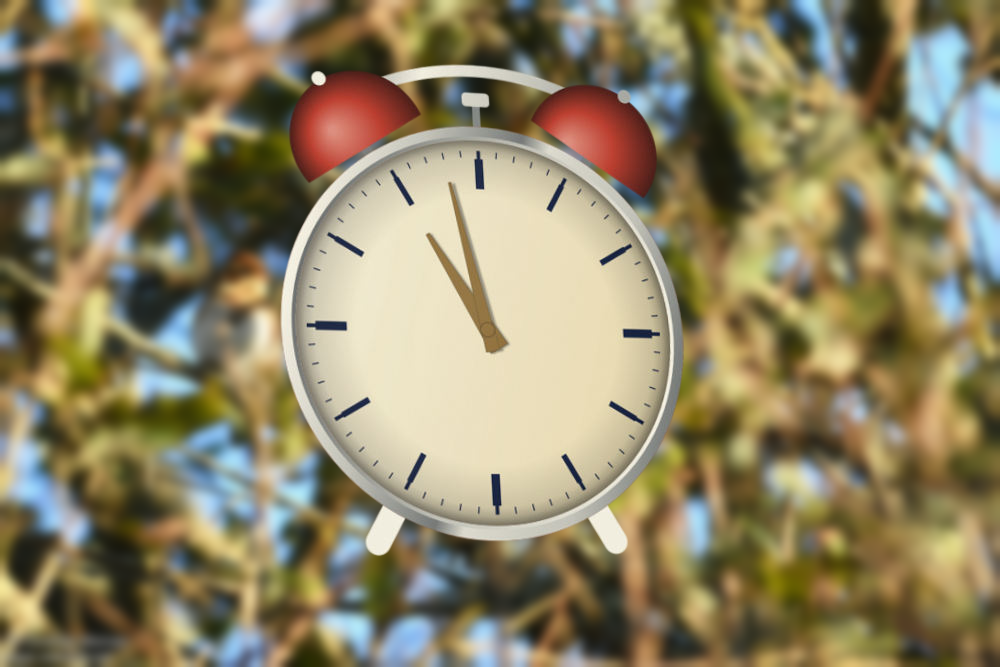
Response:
10h58
